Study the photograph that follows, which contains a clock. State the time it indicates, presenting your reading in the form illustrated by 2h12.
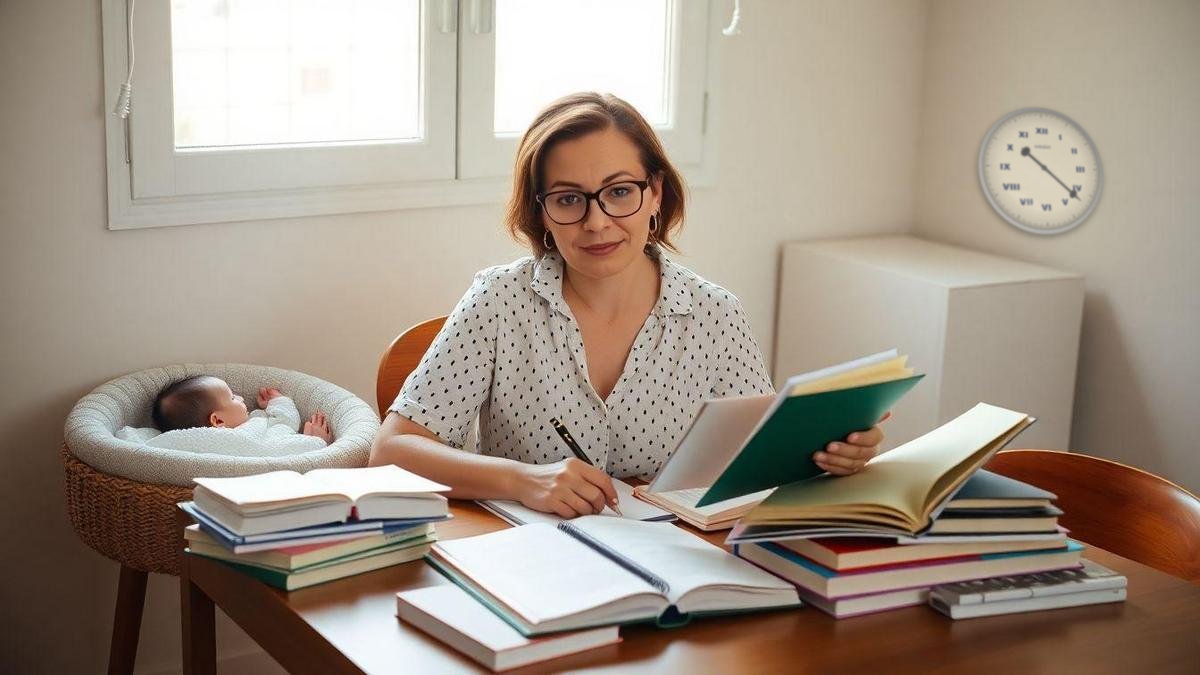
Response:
10h22
